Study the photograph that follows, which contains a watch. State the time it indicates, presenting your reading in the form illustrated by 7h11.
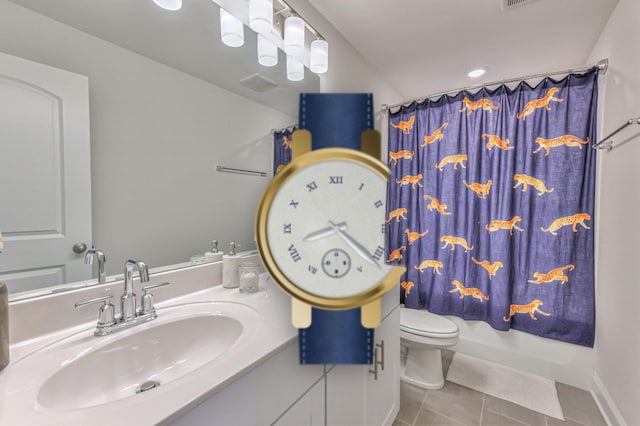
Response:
8h22
